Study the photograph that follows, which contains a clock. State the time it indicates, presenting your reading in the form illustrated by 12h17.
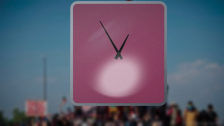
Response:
12h55
